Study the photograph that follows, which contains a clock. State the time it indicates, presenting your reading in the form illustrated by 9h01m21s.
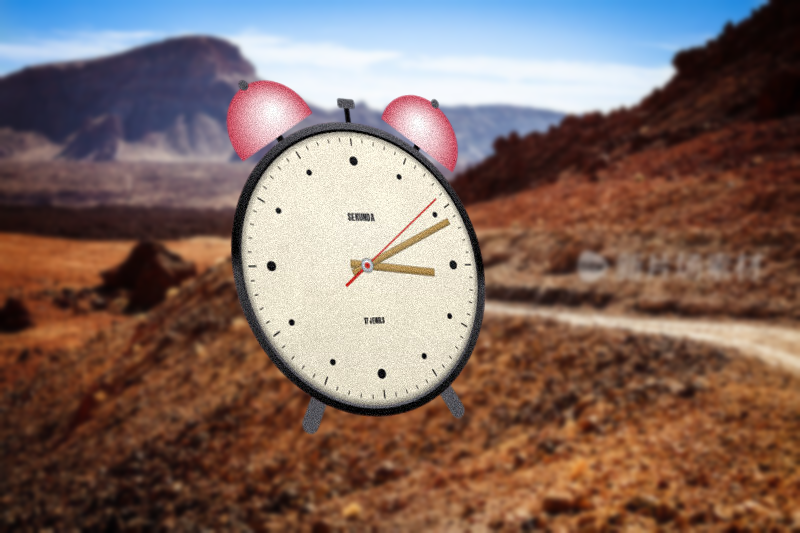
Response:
3h11m09s
